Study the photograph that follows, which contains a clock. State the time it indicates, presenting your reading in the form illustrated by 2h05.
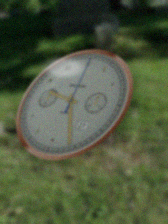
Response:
9h26
